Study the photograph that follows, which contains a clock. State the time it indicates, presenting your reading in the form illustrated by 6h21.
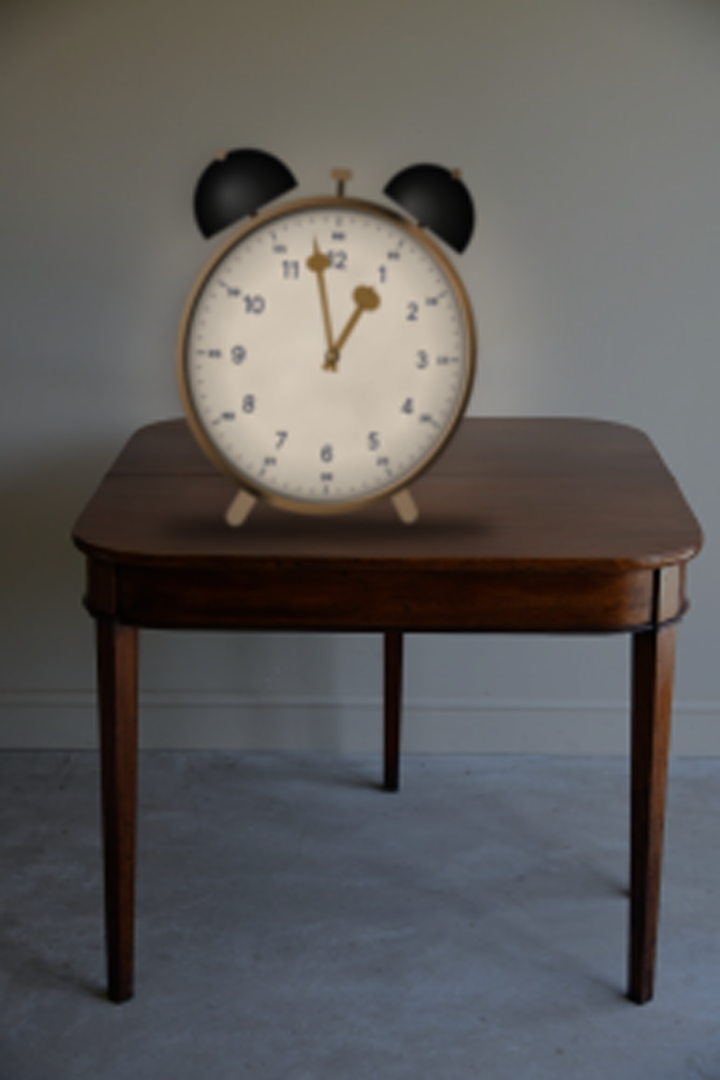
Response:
12h58
